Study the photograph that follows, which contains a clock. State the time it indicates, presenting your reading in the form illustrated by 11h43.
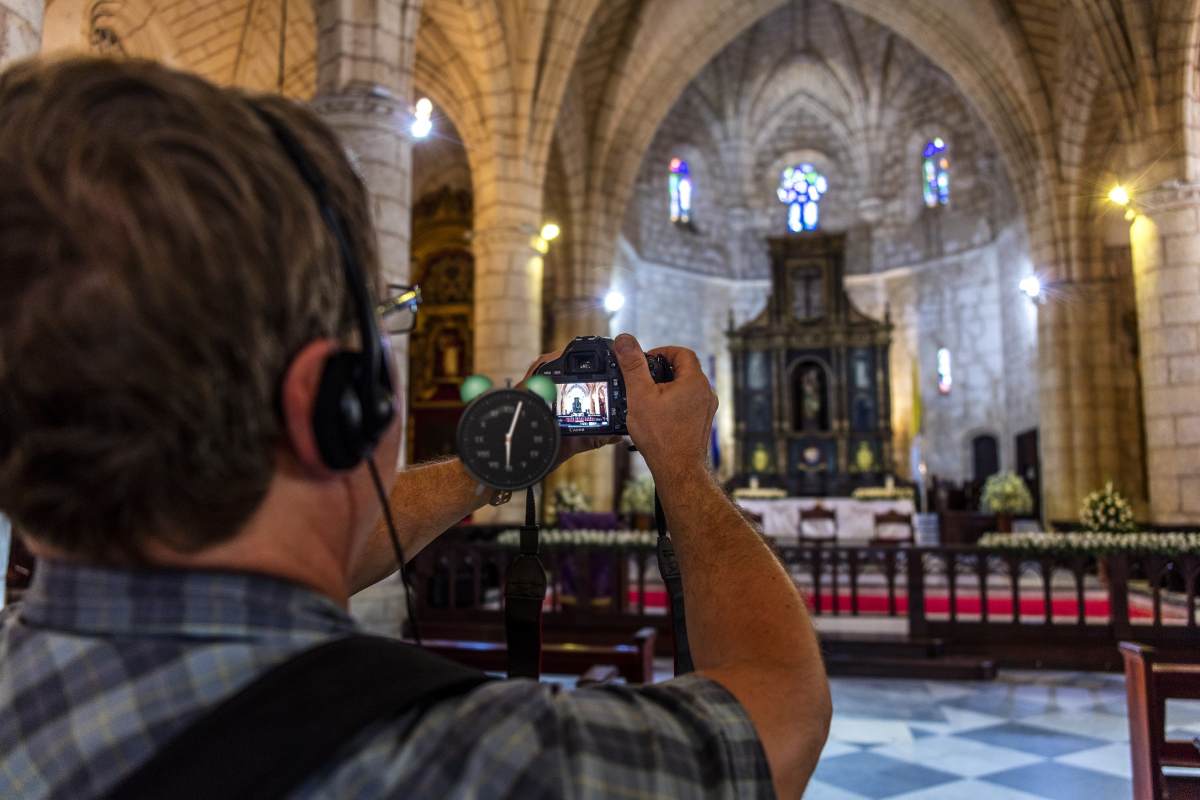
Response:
6h03
